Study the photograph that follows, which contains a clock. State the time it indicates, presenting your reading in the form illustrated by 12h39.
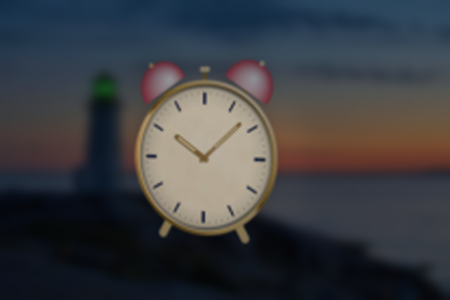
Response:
10h08
